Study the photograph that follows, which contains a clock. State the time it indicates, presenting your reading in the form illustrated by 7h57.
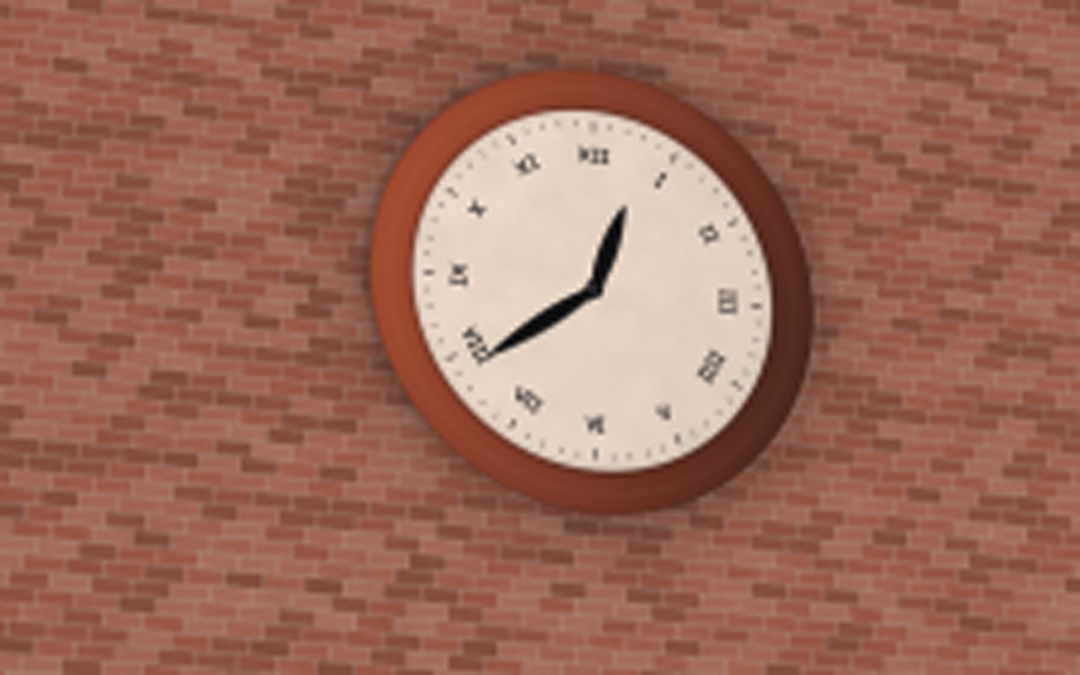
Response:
12h39
